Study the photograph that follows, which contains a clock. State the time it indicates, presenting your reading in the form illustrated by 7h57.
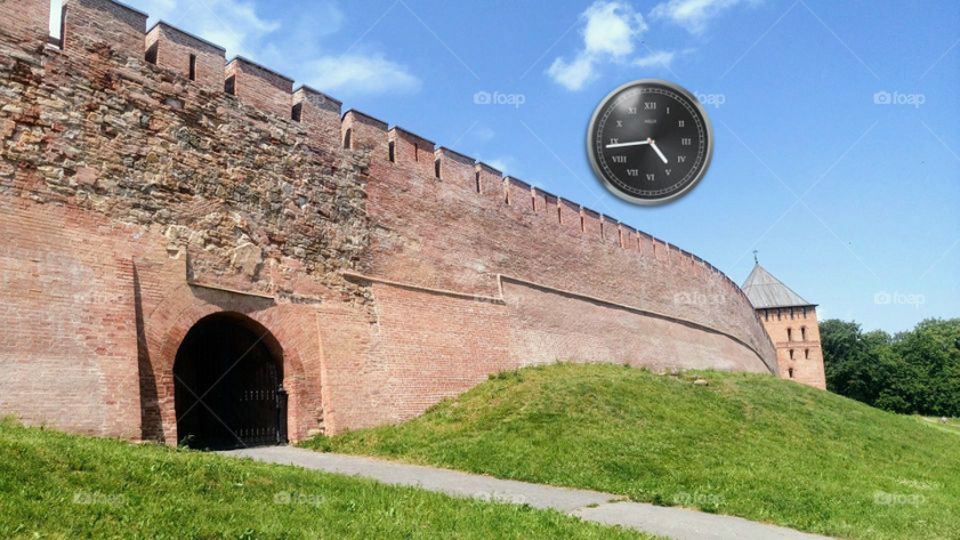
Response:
4h44
